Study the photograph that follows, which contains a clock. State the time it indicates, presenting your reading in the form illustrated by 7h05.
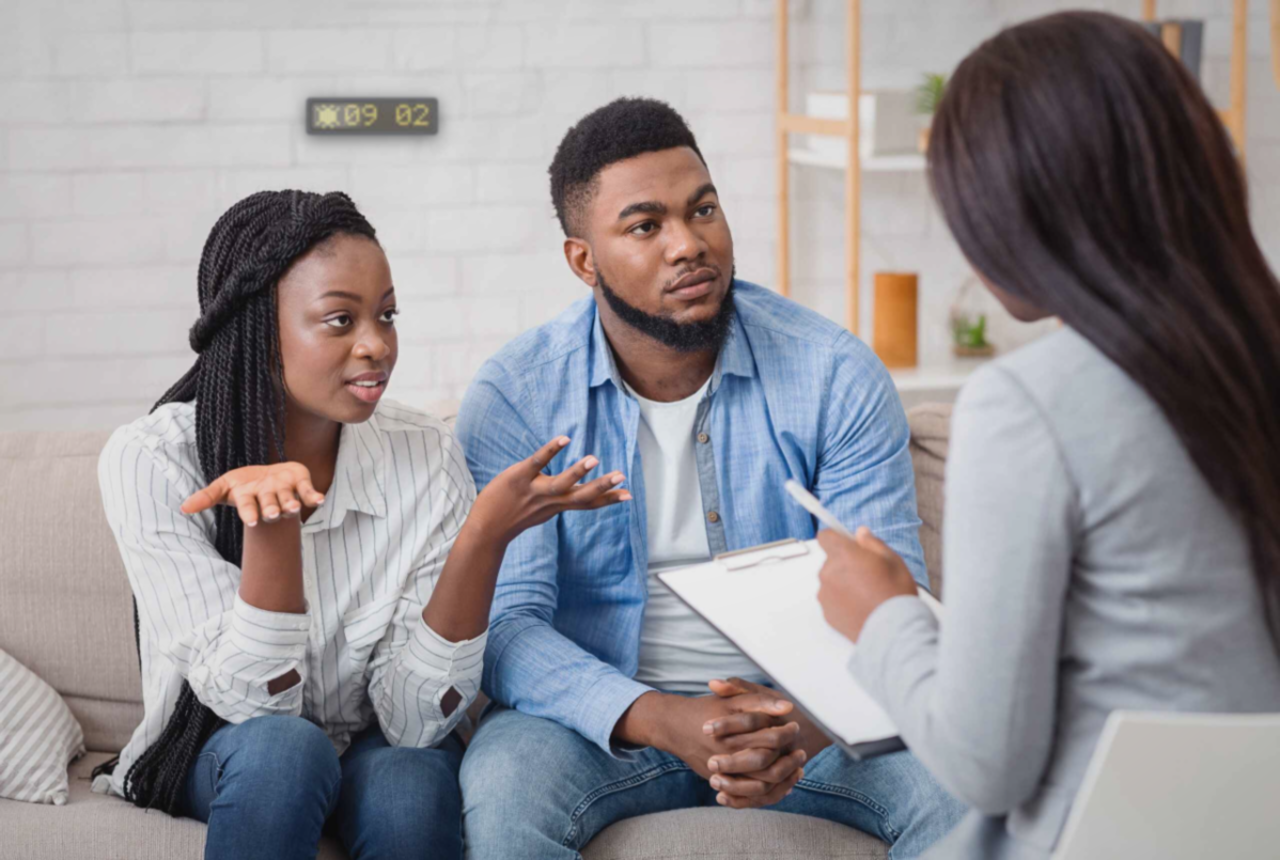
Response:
9h02
